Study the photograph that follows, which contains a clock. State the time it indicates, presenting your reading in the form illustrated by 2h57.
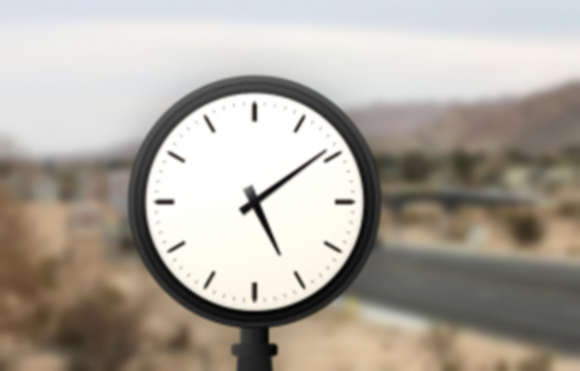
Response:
5h09
